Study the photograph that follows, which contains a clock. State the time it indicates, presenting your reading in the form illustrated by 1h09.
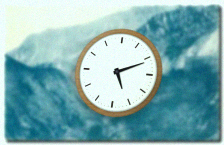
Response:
5h11
